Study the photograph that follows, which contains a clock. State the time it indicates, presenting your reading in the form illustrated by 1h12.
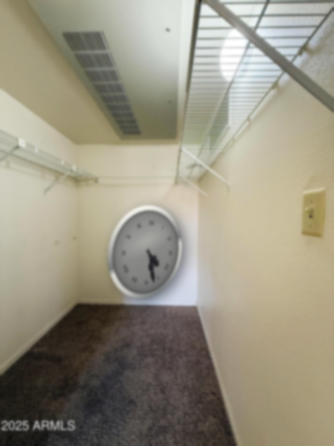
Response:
4h27
